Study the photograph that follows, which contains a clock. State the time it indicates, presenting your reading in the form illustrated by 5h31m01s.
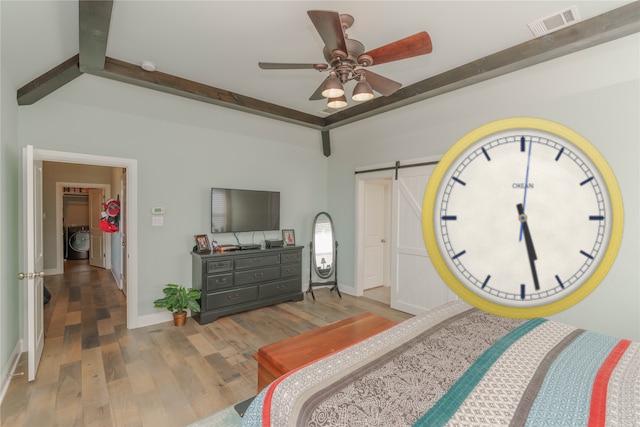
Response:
5h28m01s
